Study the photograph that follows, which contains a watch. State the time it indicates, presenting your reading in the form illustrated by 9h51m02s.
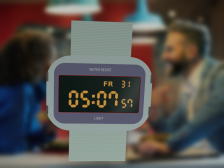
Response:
5h07m57s
